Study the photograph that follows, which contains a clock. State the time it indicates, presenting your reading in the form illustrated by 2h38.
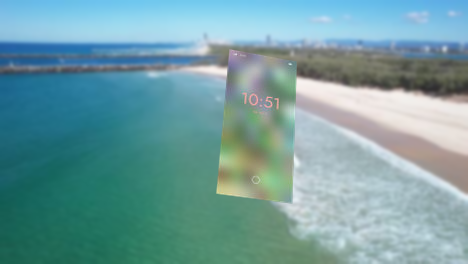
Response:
10h51
